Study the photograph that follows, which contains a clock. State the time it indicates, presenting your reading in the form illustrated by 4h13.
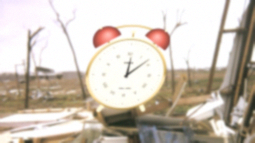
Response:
12h08
